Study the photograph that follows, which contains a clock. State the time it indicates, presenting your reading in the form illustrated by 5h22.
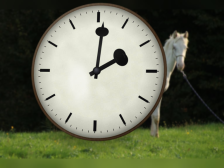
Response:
2h01
